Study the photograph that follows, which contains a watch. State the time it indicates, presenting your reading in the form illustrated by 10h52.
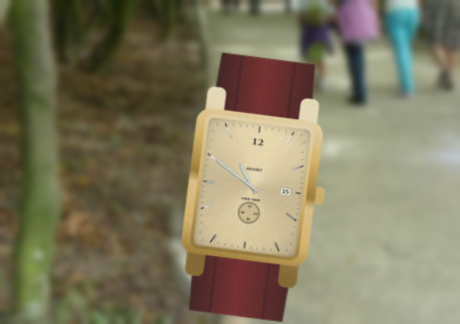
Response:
10h50
